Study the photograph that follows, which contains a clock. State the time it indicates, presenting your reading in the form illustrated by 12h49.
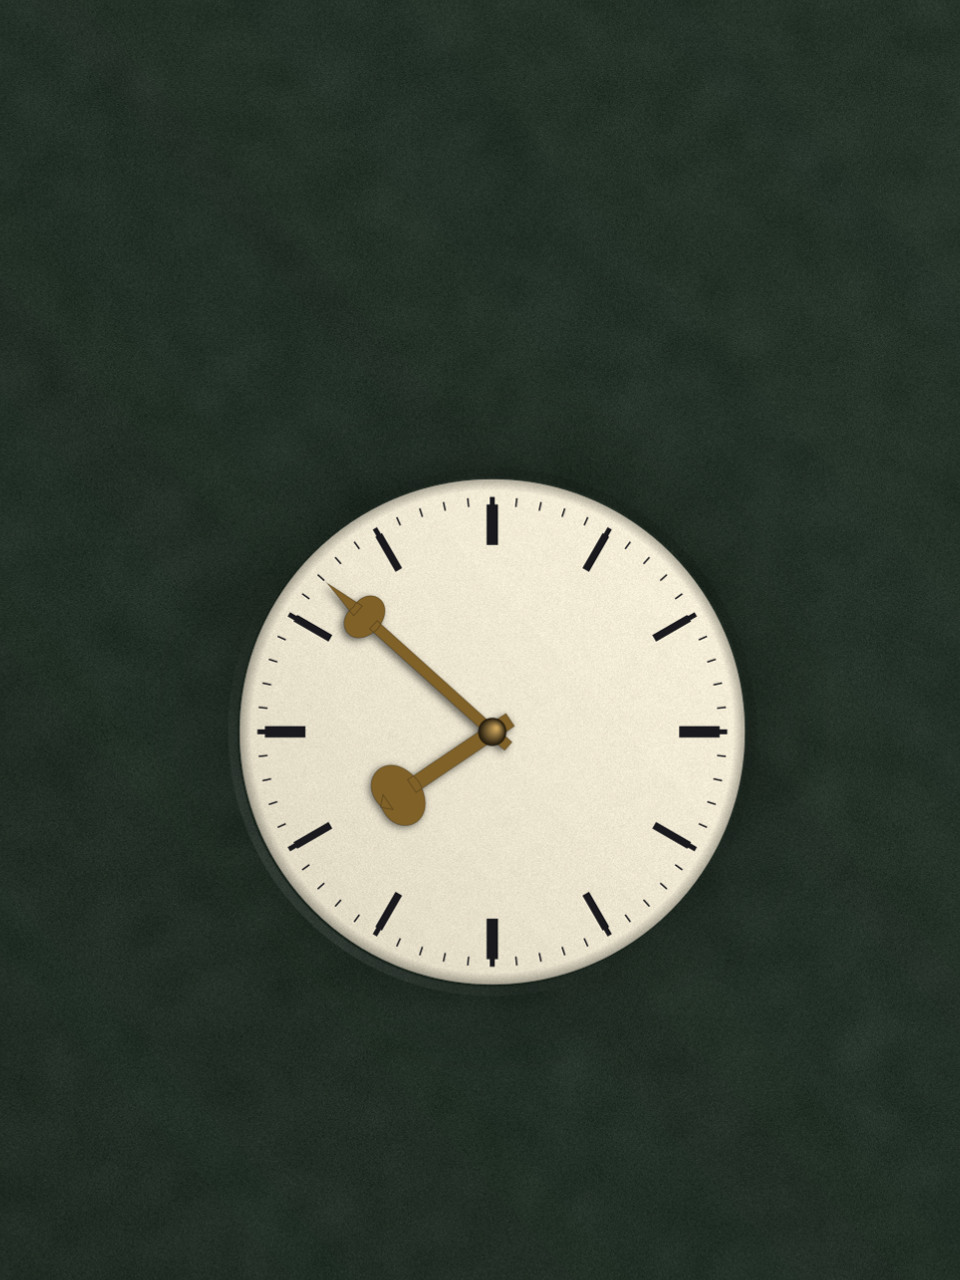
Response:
7h52
